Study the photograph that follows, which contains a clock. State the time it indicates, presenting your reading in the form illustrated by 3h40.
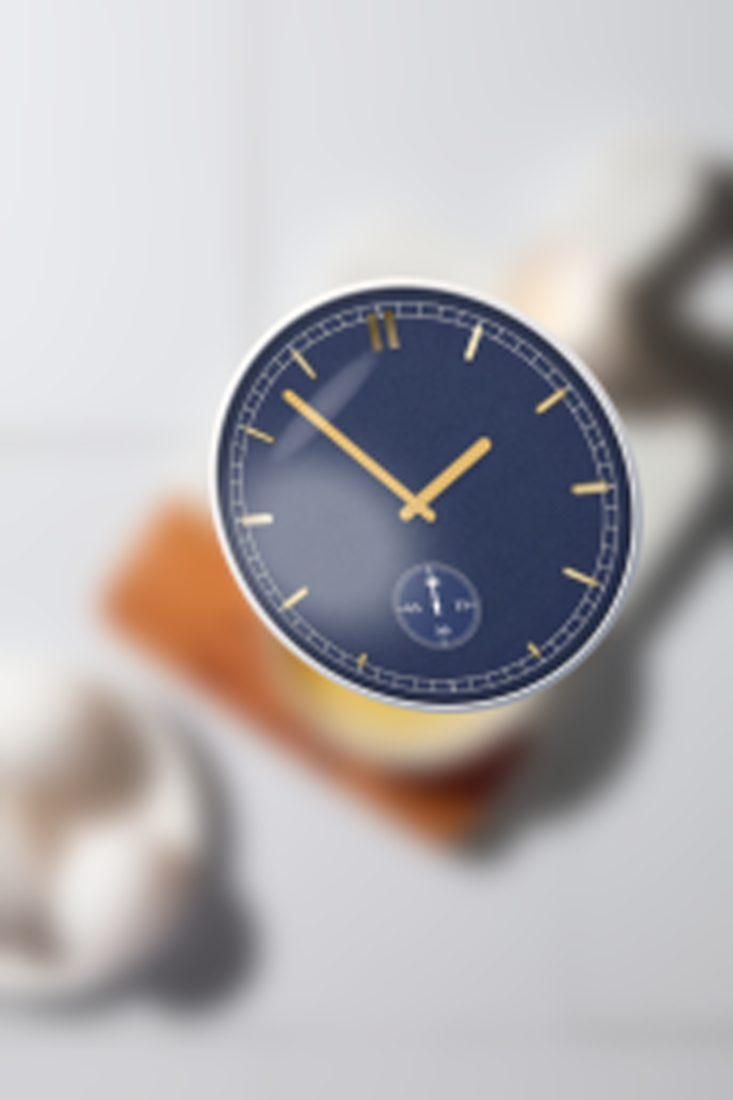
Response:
1h53
